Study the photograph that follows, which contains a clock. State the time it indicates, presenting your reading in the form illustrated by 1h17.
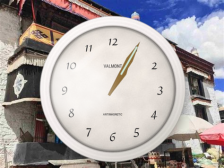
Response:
1h05
